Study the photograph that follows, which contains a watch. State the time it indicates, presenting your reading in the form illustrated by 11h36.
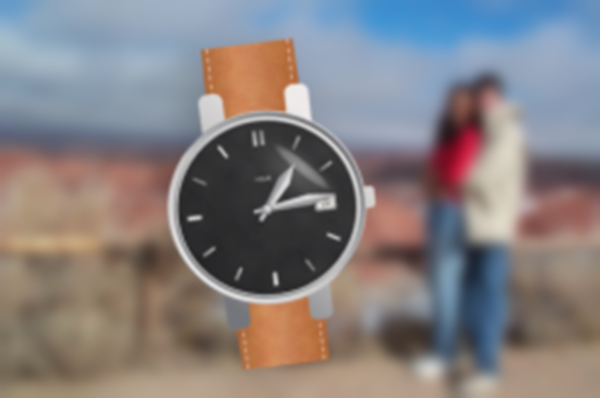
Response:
1h14
